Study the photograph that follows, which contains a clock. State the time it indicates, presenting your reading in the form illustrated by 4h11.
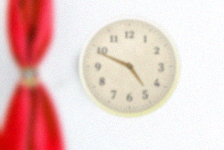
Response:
4h49
